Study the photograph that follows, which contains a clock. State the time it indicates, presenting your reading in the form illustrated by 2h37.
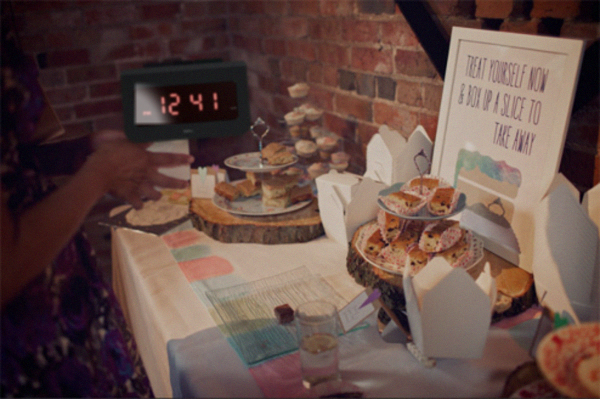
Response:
12h41
